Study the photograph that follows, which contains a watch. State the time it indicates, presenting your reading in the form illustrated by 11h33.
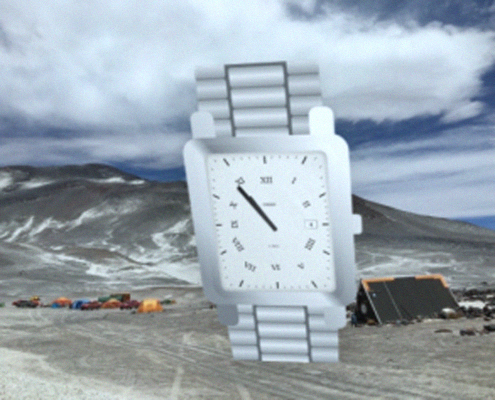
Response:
10h54
